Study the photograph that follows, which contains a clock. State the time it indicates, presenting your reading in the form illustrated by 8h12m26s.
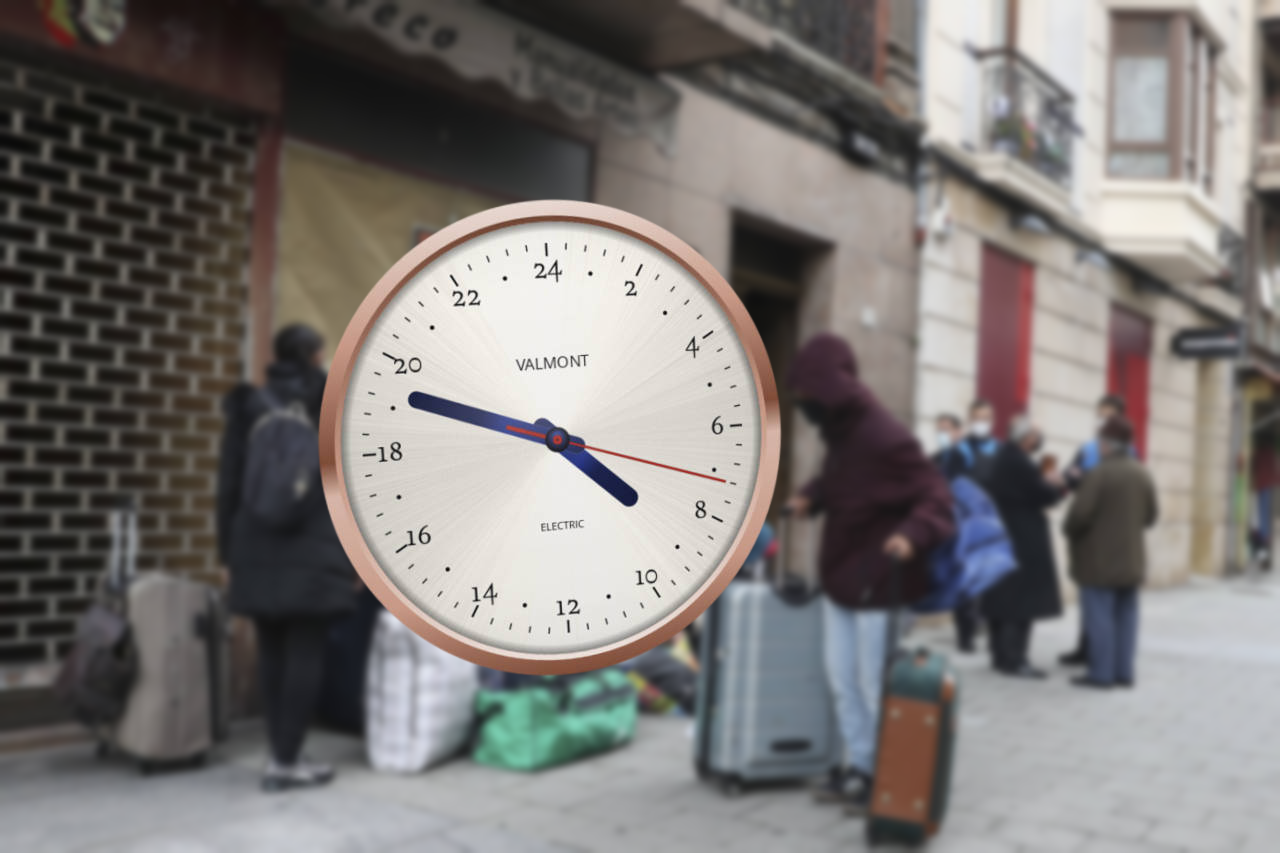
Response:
8h48m18s
